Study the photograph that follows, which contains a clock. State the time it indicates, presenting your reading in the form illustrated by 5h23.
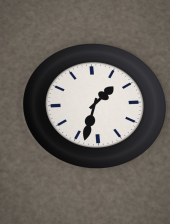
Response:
1h33
